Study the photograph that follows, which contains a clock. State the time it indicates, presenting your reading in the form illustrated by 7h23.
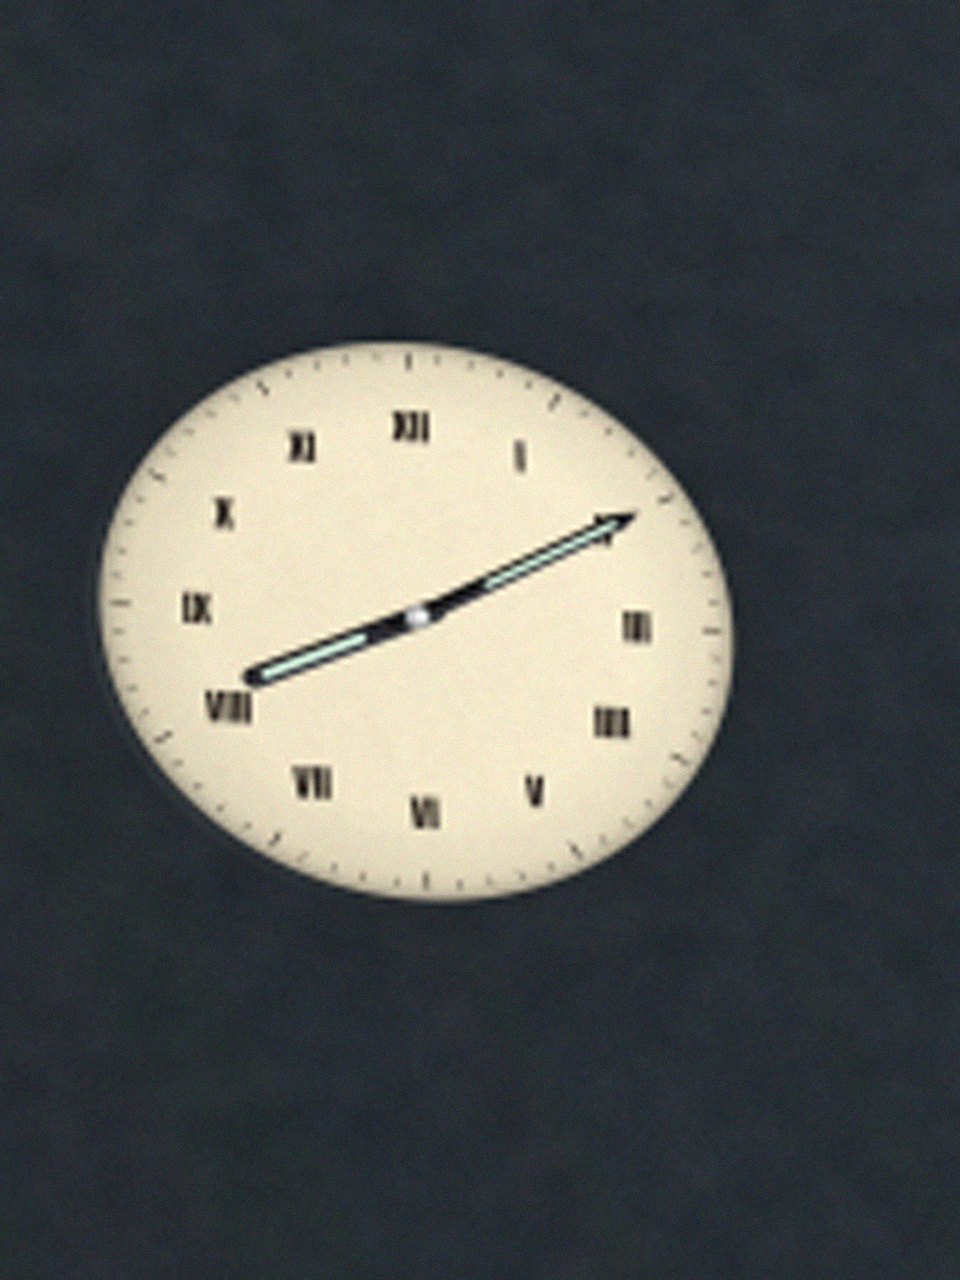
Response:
8h10
